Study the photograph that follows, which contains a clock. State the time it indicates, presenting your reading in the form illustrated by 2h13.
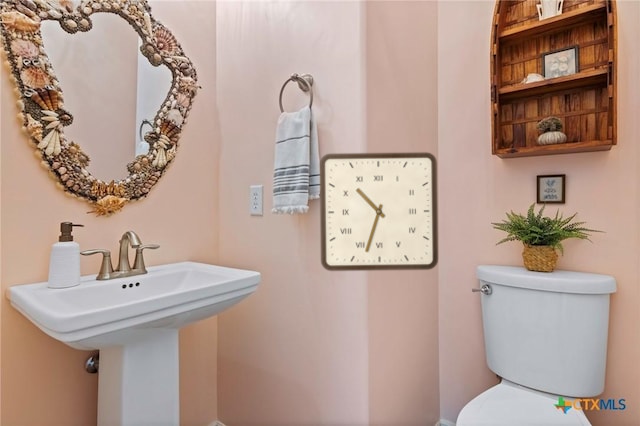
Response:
10h33
